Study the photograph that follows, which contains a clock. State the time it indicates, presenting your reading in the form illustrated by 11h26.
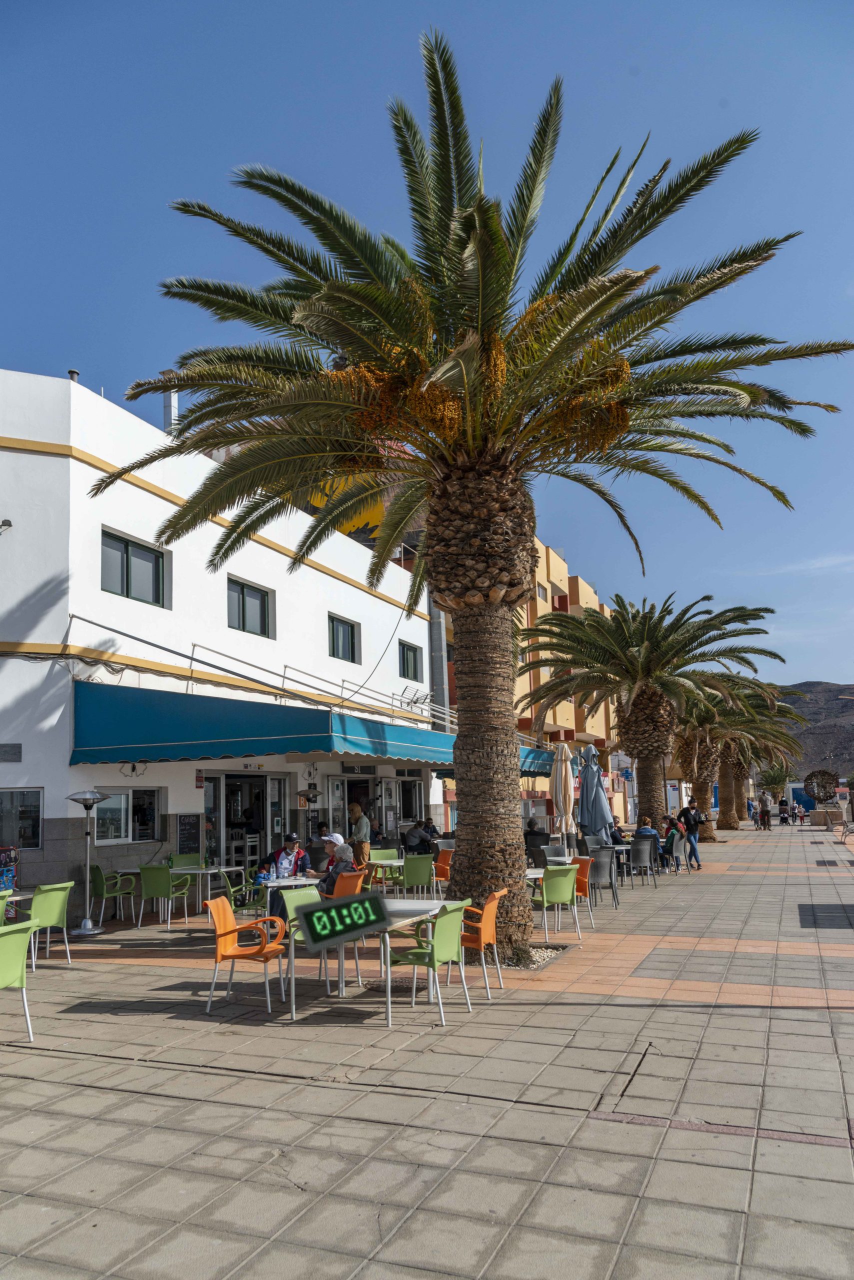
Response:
1h01
